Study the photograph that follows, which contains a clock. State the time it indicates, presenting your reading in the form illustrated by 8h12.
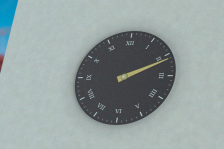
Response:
2h11
